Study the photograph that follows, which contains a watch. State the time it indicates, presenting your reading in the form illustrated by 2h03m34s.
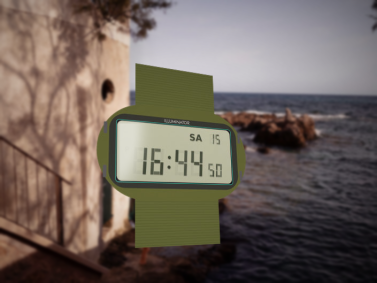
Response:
16h44m50s
